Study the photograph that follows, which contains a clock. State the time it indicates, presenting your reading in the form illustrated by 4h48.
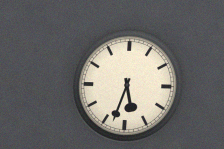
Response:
5h33
